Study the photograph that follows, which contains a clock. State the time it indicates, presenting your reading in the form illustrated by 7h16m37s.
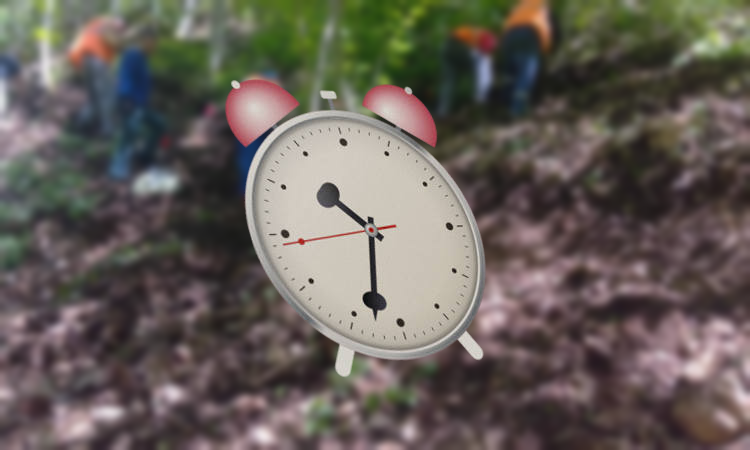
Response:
10h32m44s
